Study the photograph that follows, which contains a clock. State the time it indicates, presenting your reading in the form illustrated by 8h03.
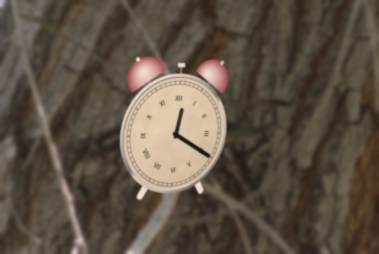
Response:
12h20
